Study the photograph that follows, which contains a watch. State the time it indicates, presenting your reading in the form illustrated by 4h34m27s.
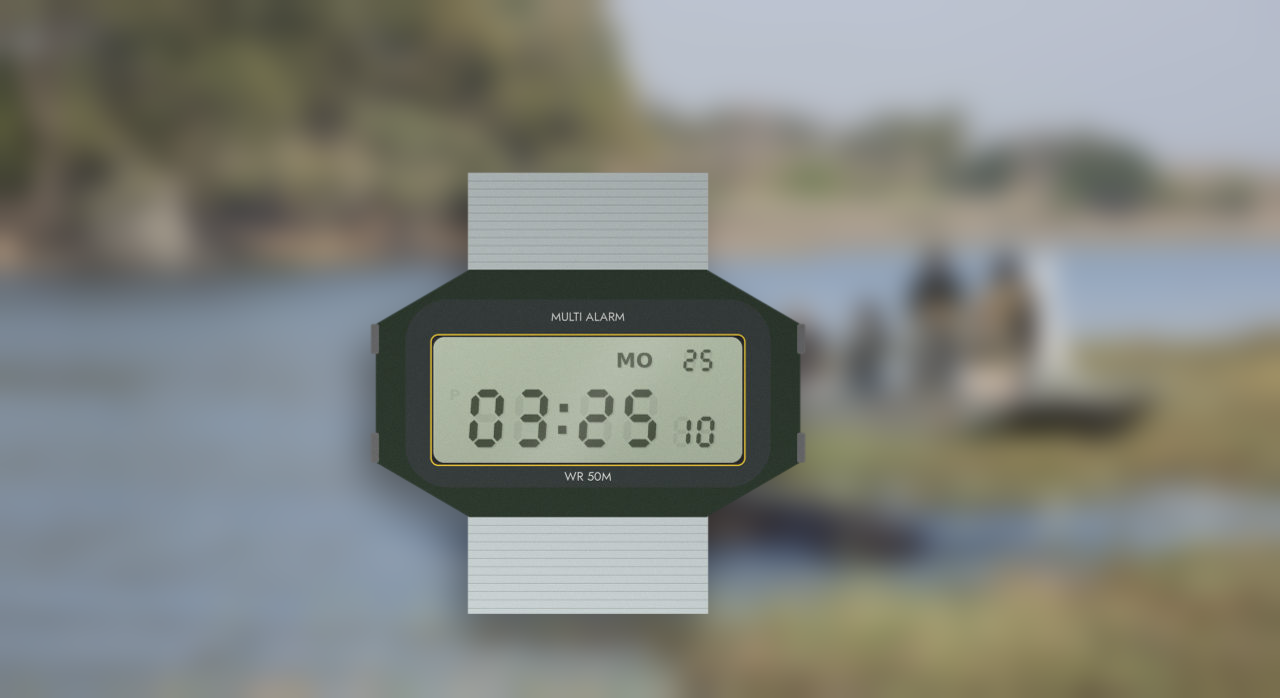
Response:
3h25m10s
